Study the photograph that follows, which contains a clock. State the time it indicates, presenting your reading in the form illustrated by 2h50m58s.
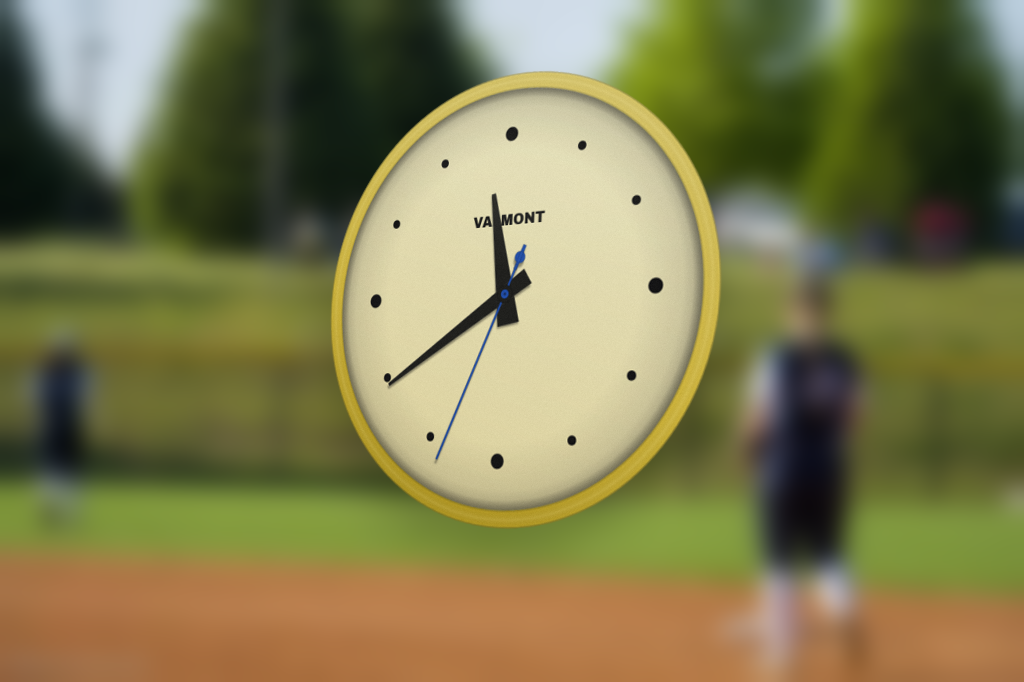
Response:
11h39m34s
